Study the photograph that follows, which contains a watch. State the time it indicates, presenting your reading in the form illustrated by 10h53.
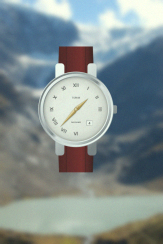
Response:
1h37
